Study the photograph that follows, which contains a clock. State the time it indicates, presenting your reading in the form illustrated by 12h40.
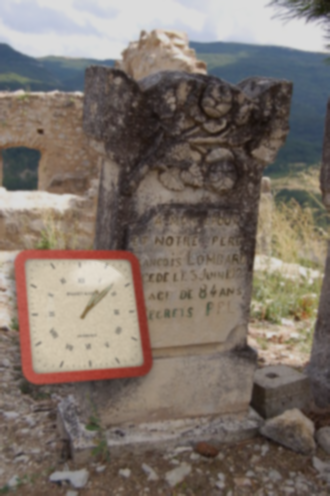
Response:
1h08
